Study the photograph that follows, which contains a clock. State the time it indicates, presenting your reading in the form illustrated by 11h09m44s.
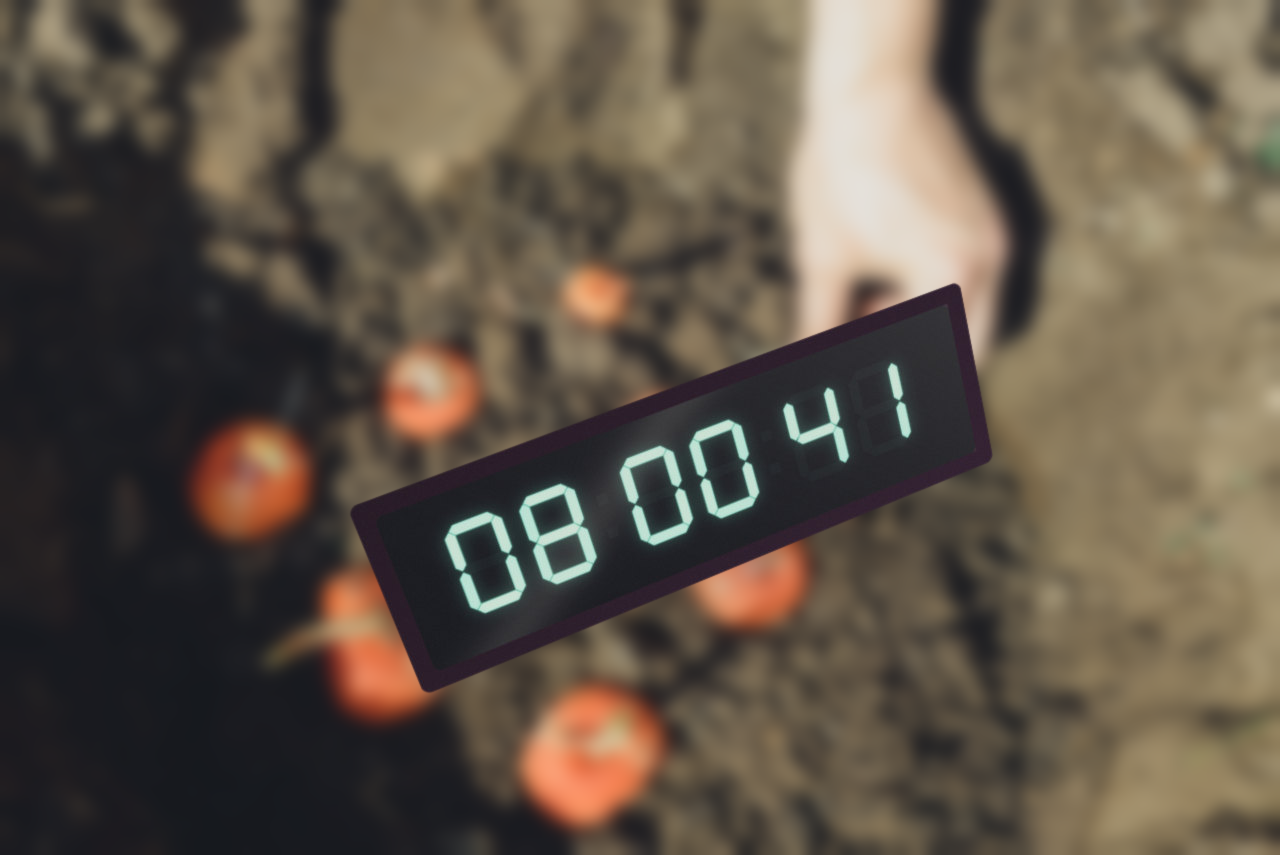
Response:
8h00m41s
